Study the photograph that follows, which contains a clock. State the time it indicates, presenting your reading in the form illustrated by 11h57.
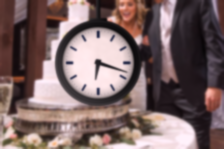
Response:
6h18
